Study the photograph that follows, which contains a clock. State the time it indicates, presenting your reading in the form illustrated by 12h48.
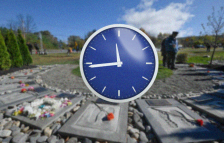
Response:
11h44
